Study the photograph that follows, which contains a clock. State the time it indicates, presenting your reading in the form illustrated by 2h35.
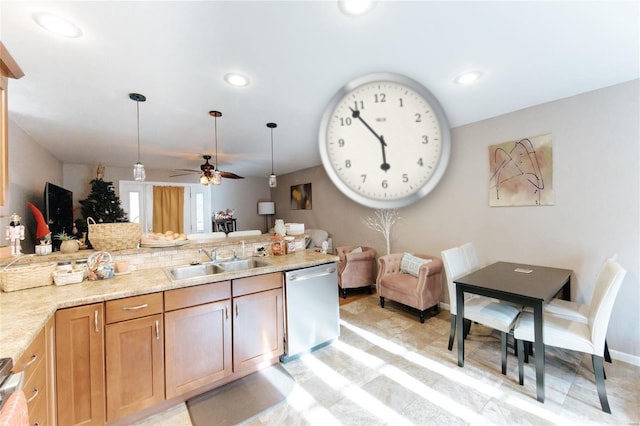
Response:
5h53
